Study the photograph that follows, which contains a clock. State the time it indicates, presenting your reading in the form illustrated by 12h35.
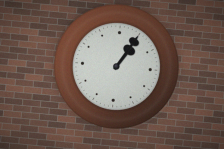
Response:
1h05
